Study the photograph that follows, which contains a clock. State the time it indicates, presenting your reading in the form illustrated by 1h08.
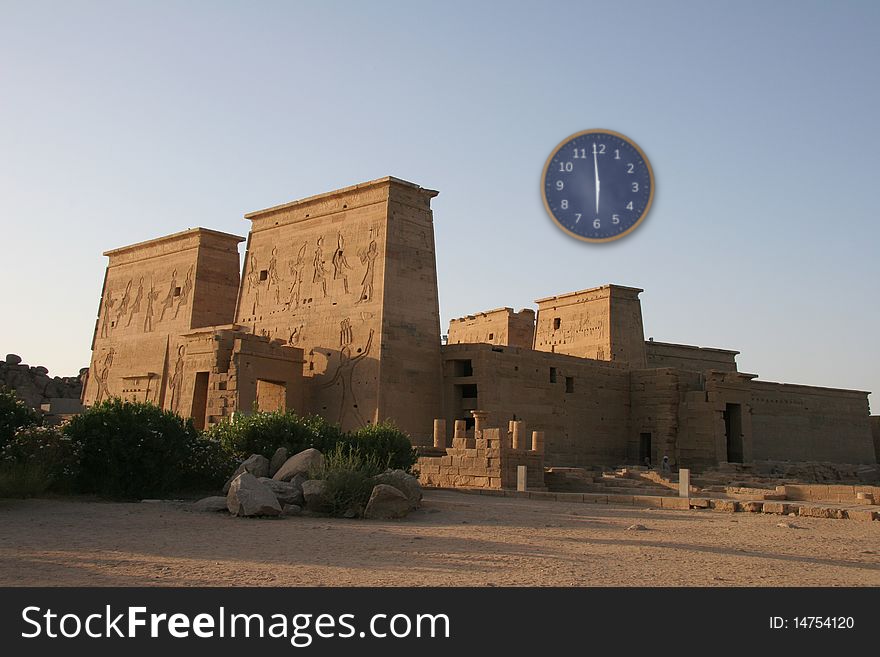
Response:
5h59
